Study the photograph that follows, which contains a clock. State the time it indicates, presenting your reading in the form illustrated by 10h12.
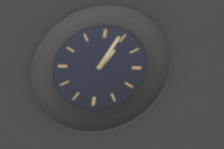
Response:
1h04
